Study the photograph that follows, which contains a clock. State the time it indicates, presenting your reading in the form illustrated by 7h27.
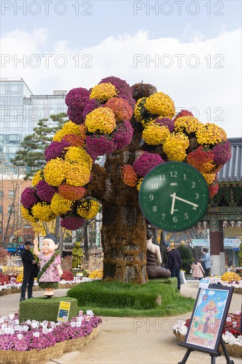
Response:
6h19
